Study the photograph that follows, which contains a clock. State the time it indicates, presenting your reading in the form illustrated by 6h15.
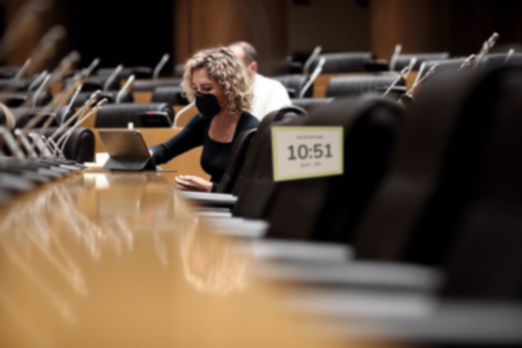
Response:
10h51
